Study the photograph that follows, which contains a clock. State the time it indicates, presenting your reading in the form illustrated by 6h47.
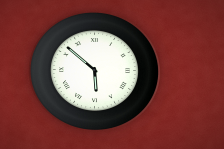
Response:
5h52
